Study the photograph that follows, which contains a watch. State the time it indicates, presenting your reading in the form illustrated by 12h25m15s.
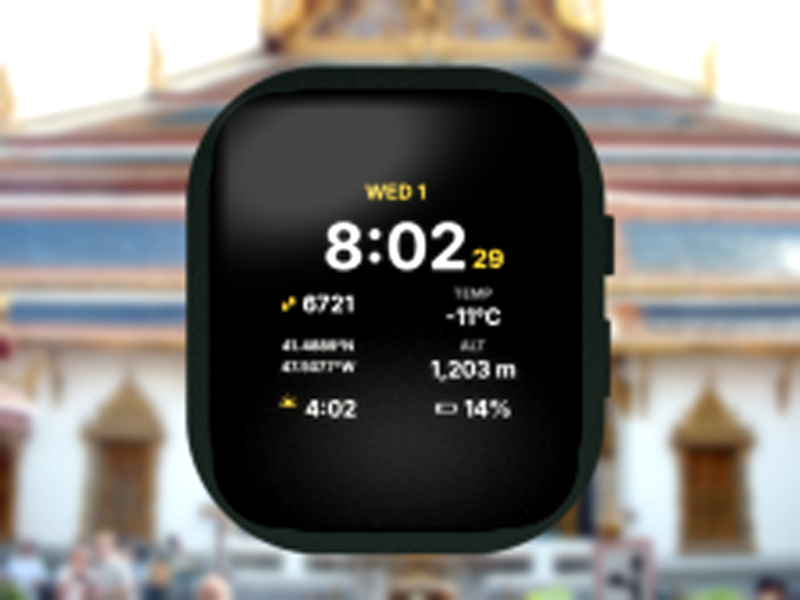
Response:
8h02m29s
